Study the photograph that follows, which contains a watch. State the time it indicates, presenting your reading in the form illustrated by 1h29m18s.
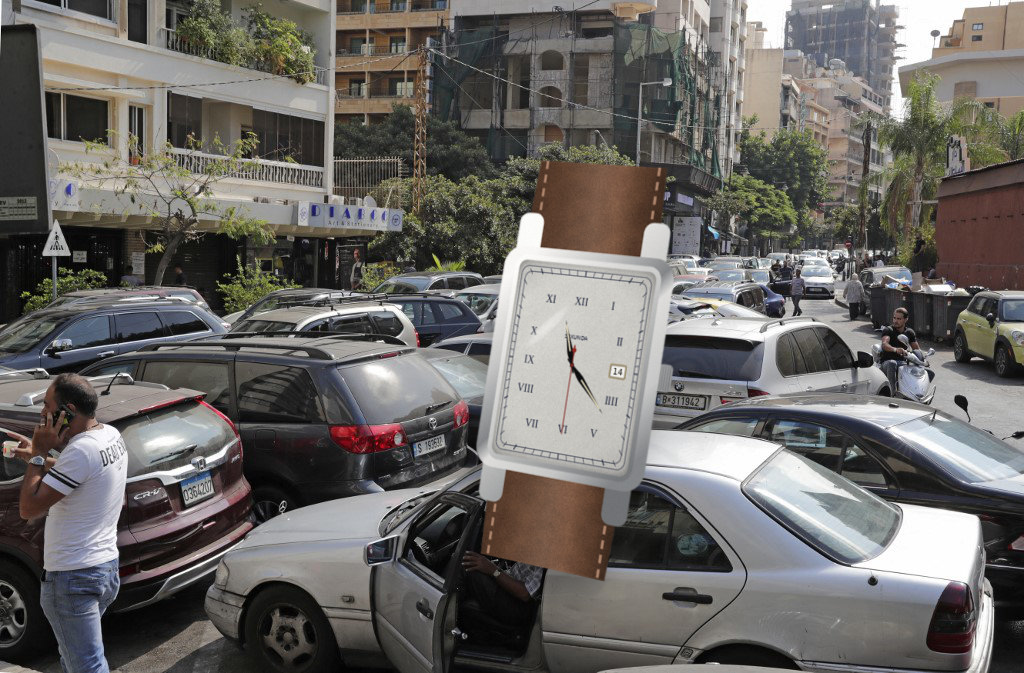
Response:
11h22m30s
